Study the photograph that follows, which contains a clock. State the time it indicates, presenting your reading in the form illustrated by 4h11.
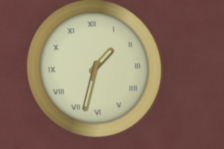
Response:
1h33
